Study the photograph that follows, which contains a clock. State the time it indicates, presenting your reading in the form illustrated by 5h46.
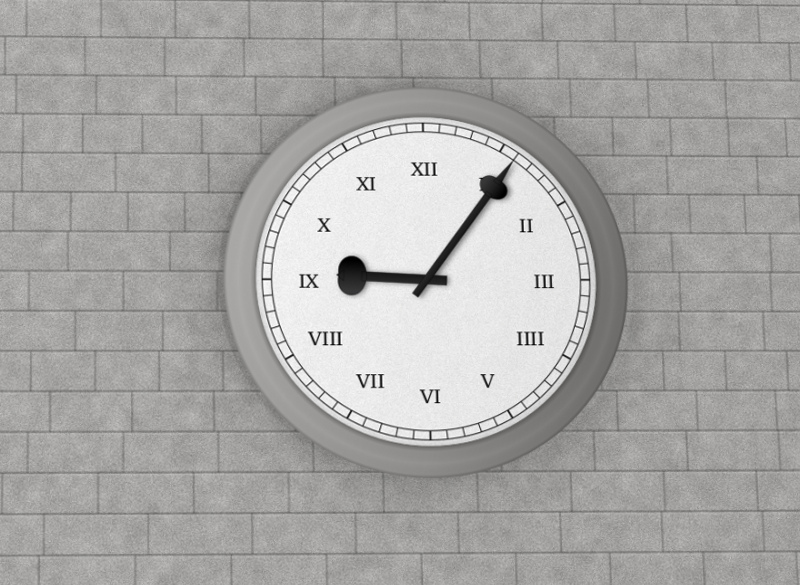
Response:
9h06
